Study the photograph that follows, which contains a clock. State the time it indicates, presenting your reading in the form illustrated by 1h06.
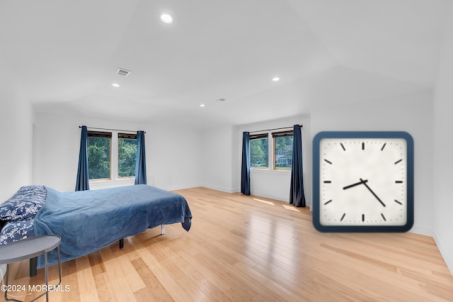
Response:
8h23
